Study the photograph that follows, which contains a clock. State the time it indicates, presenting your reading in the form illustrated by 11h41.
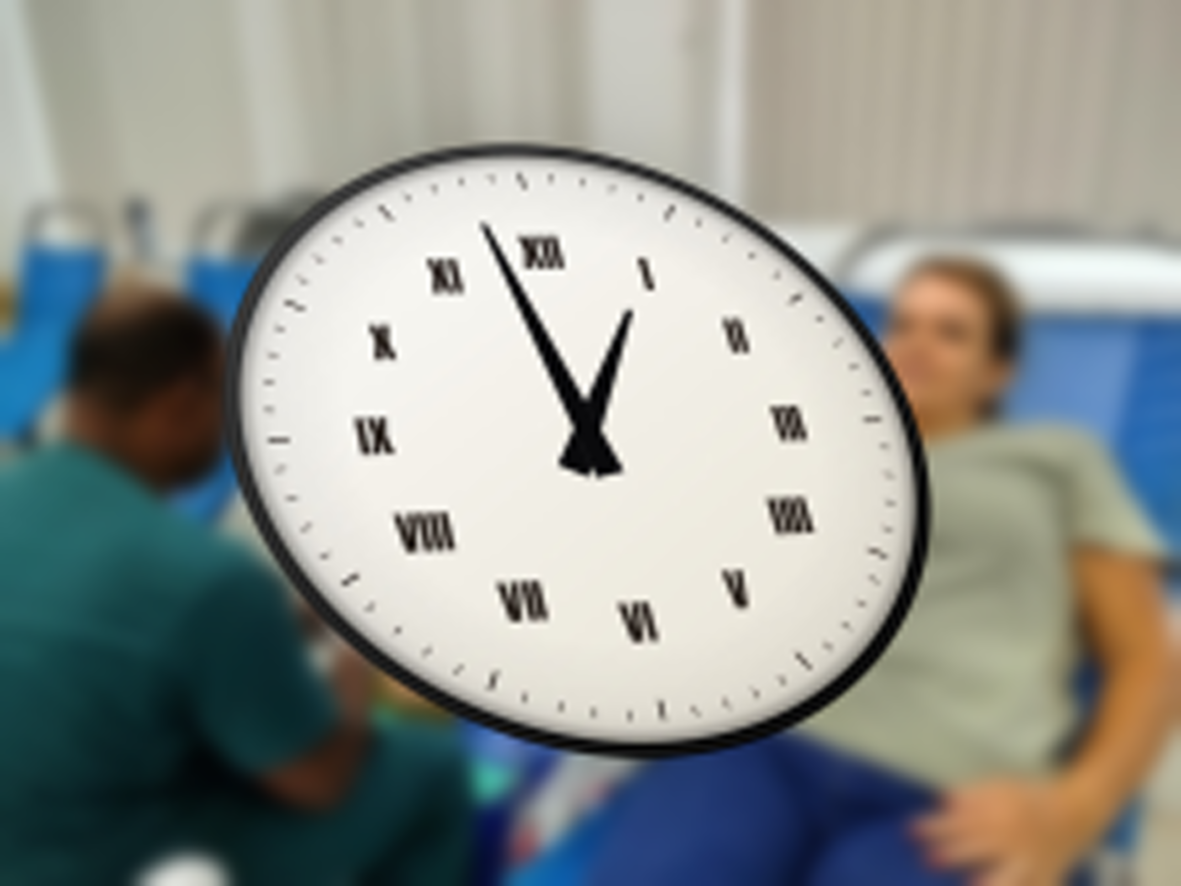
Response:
12h58
